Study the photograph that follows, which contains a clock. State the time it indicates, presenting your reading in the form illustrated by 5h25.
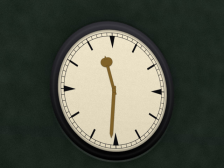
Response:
11h31
